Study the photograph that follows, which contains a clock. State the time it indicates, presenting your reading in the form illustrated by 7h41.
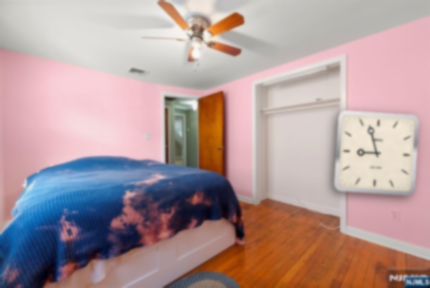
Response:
8h57
